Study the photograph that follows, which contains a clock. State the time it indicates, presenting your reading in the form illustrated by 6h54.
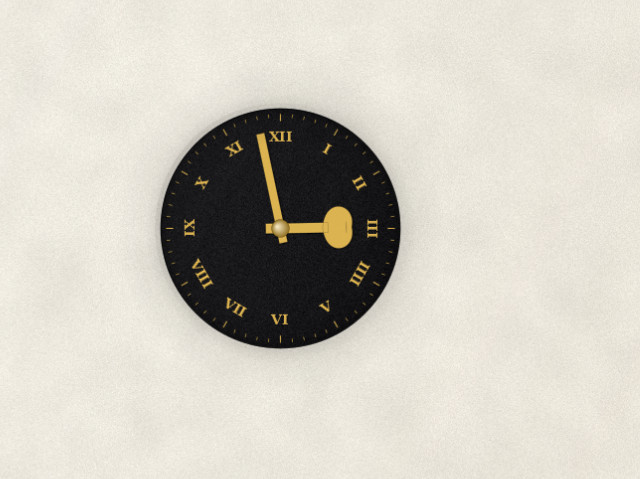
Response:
2h58
